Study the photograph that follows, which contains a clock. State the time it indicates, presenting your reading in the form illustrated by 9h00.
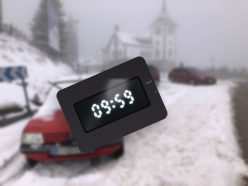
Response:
9h59
